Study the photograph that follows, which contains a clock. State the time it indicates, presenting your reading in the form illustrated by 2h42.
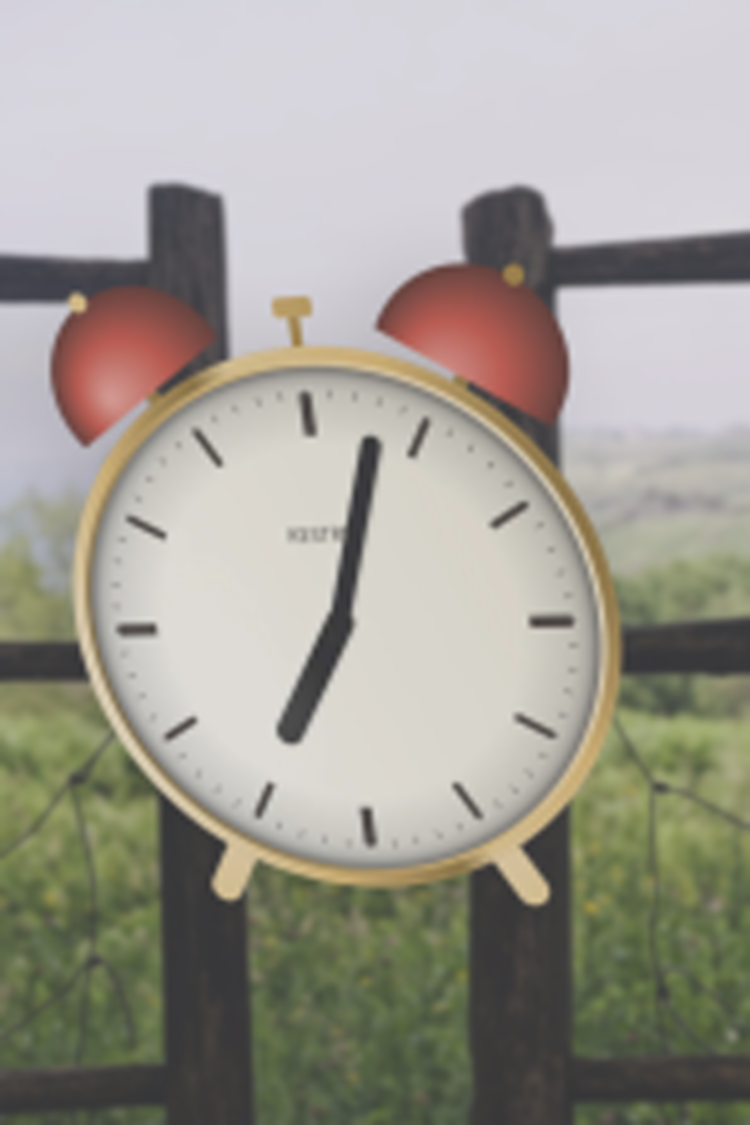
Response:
7h03
